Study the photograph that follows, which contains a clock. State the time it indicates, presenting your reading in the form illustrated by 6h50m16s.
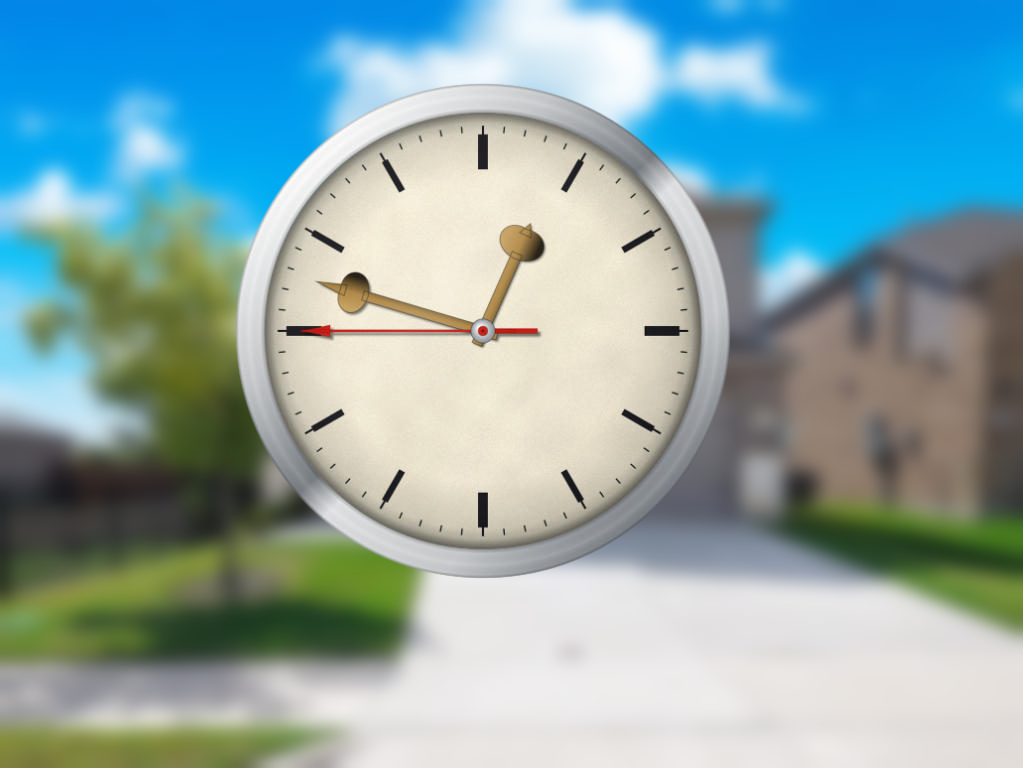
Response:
12h47m45s
